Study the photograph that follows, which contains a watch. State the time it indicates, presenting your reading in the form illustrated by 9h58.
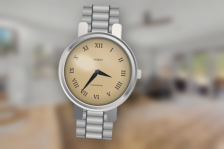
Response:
3h36
